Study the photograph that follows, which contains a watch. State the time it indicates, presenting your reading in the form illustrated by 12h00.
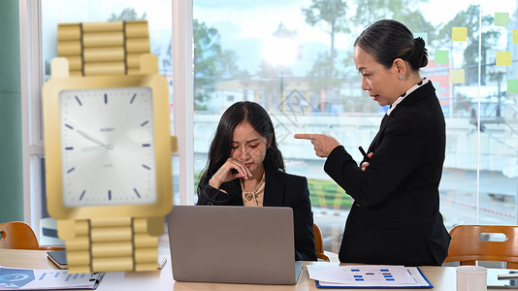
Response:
8h50
